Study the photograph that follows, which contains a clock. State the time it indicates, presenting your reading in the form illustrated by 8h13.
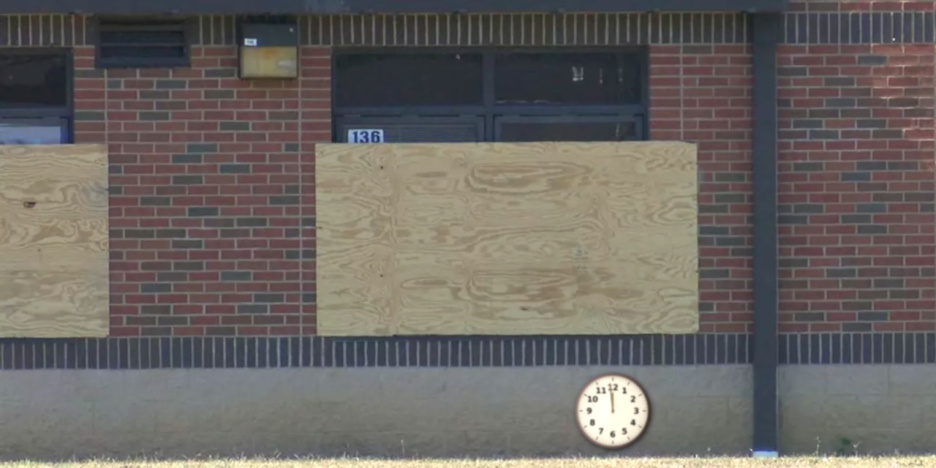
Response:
11h59
